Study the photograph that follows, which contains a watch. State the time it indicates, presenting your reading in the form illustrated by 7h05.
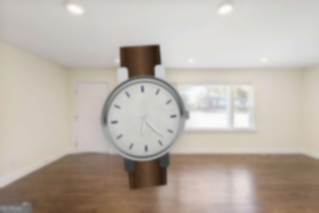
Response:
6h23
